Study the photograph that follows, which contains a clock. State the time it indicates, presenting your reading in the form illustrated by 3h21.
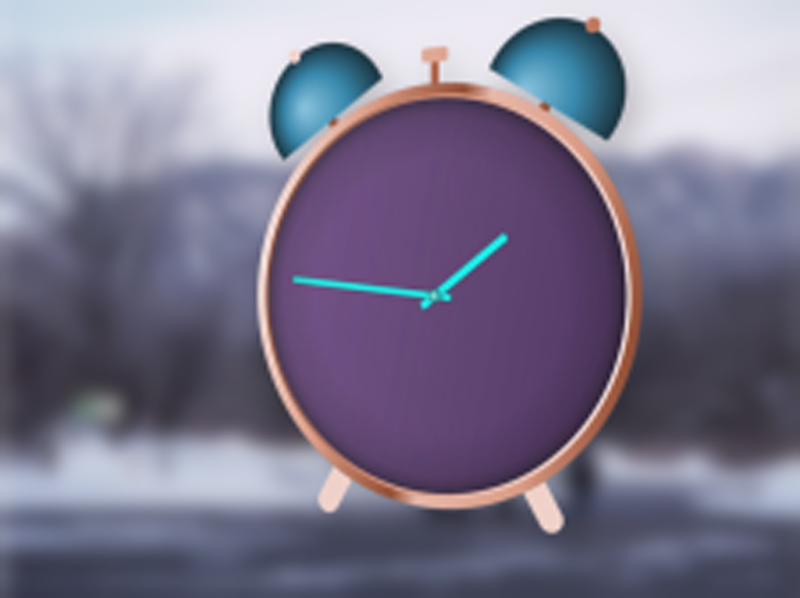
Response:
1h46
